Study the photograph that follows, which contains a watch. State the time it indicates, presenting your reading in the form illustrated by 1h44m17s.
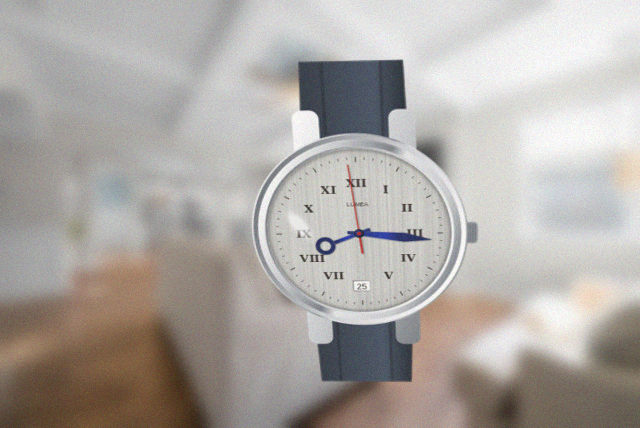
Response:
8h15m59s
